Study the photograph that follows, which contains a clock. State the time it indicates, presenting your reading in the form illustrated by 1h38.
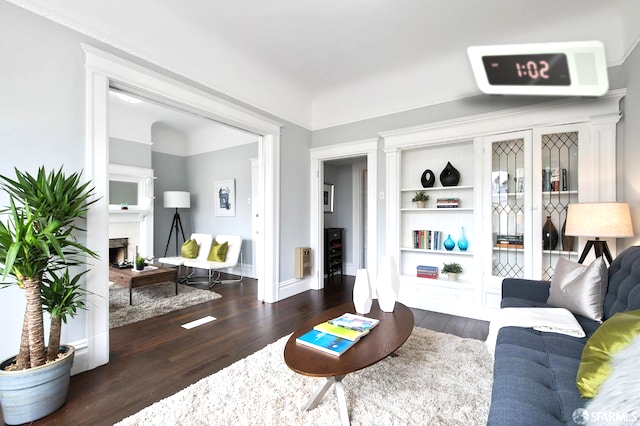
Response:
1h02
